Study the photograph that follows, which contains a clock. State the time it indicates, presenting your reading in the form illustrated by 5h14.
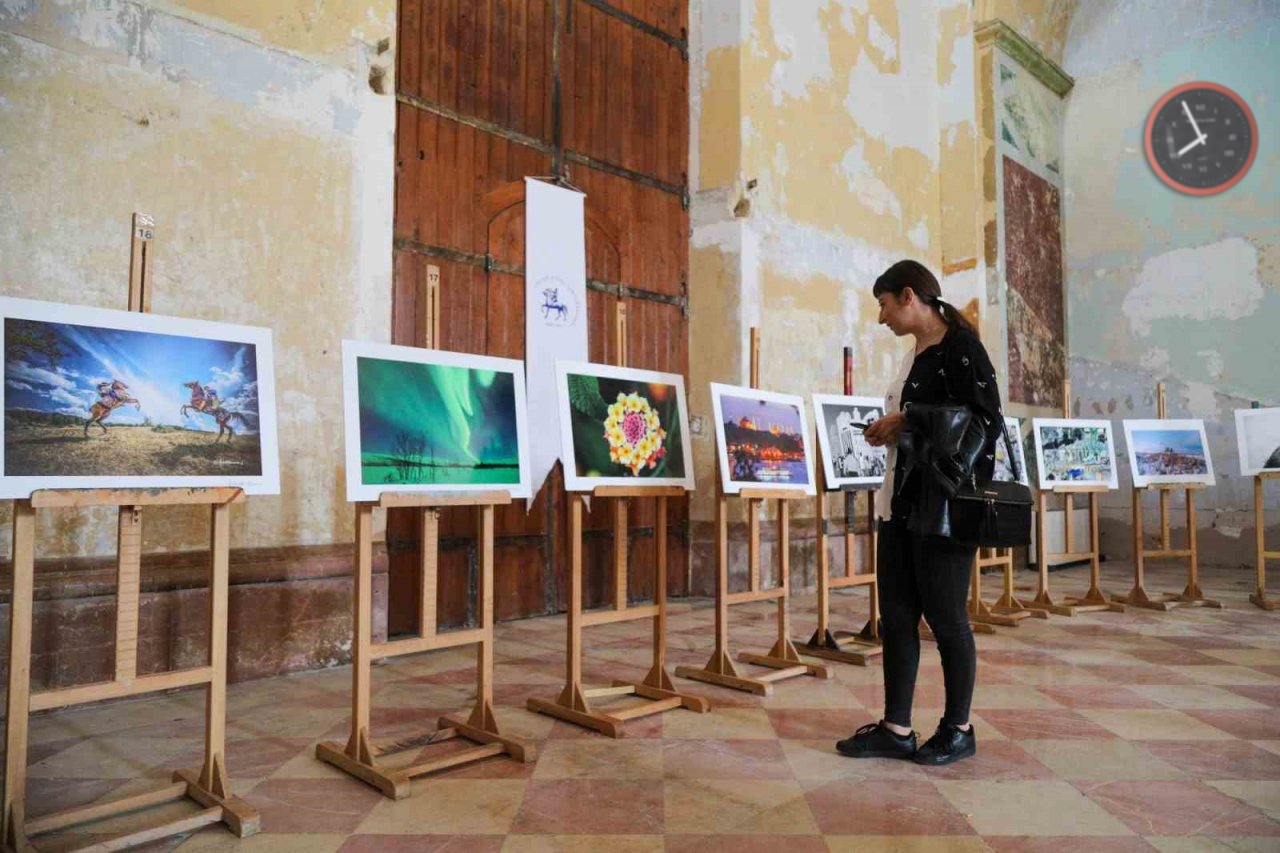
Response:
7h56
